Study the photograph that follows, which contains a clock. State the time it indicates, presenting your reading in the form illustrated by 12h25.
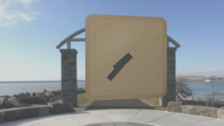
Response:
7h37
